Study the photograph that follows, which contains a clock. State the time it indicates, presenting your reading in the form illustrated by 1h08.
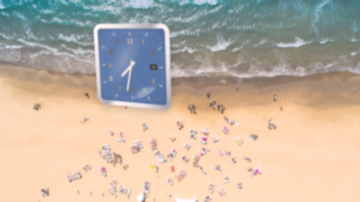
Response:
7h32
